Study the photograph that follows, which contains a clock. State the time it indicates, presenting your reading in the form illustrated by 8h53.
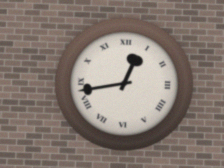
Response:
12h43
